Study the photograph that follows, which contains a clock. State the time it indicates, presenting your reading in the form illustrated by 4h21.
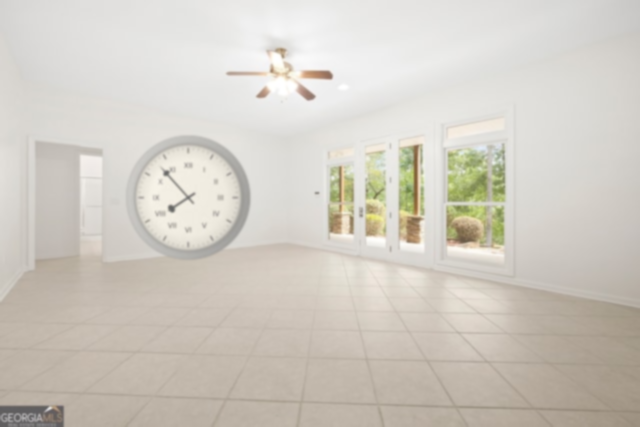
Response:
7h53
